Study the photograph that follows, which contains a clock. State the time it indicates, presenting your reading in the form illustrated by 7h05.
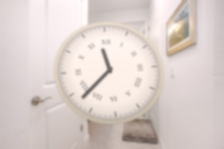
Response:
11h38
